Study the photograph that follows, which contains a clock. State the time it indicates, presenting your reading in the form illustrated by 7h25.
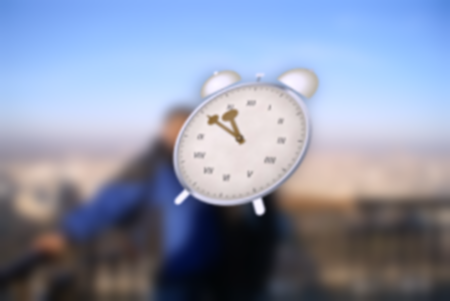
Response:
10h50
